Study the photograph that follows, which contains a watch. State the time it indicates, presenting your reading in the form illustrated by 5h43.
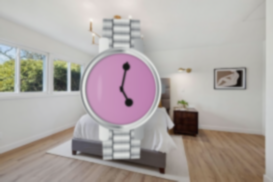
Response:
5h02
